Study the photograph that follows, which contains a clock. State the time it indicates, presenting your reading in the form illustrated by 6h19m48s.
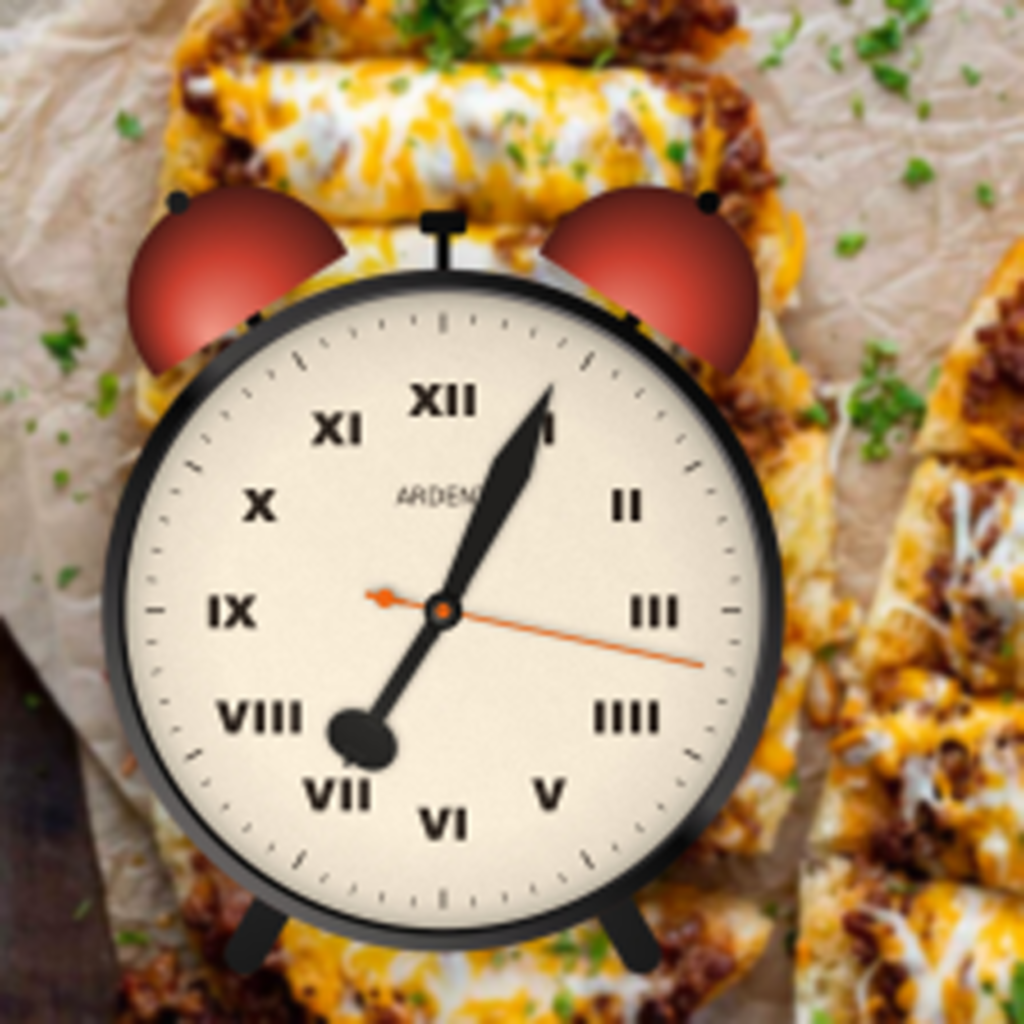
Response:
7h04m17s
